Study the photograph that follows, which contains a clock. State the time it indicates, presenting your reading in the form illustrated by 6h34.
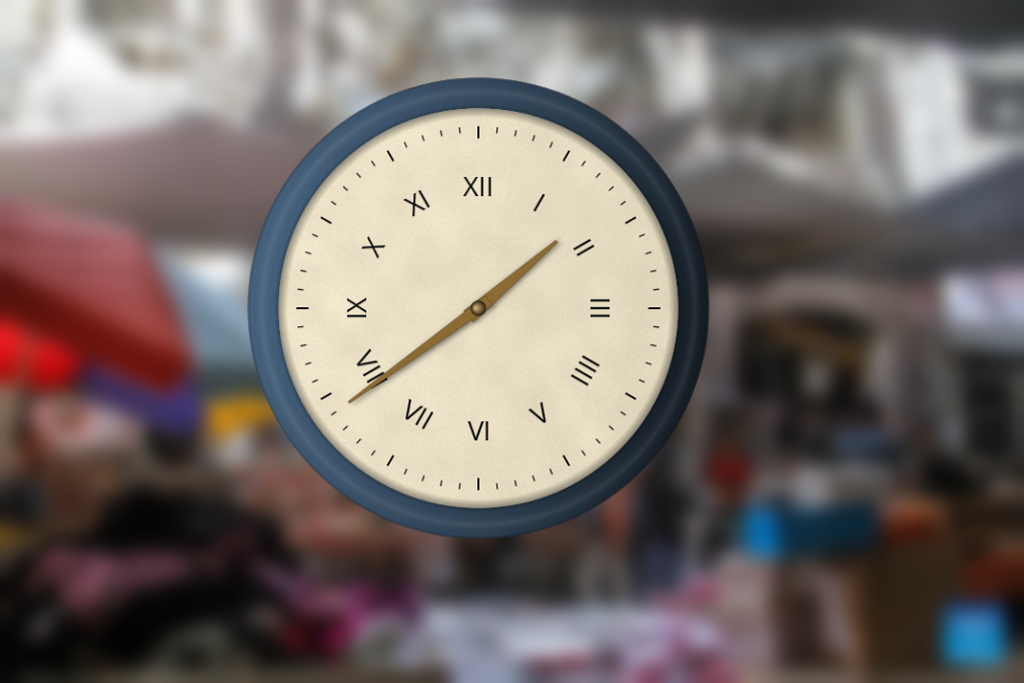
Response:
1h39
